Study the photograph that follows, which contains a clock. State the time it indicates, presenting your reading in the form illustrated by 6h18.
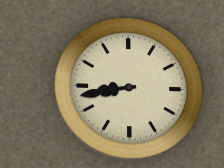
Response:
8h43
